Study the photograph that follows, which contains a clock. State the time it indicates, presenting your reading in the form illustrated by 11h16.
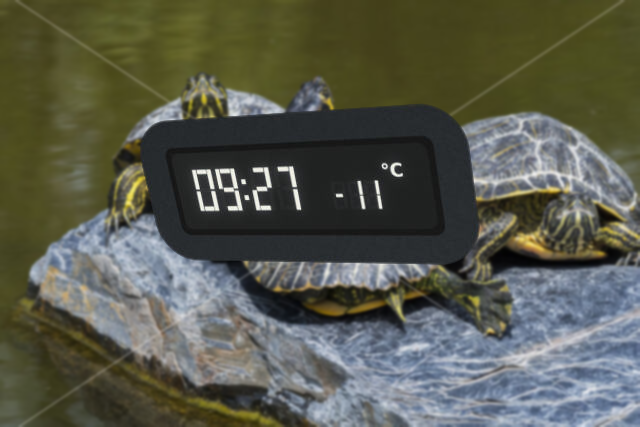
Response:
9h27
